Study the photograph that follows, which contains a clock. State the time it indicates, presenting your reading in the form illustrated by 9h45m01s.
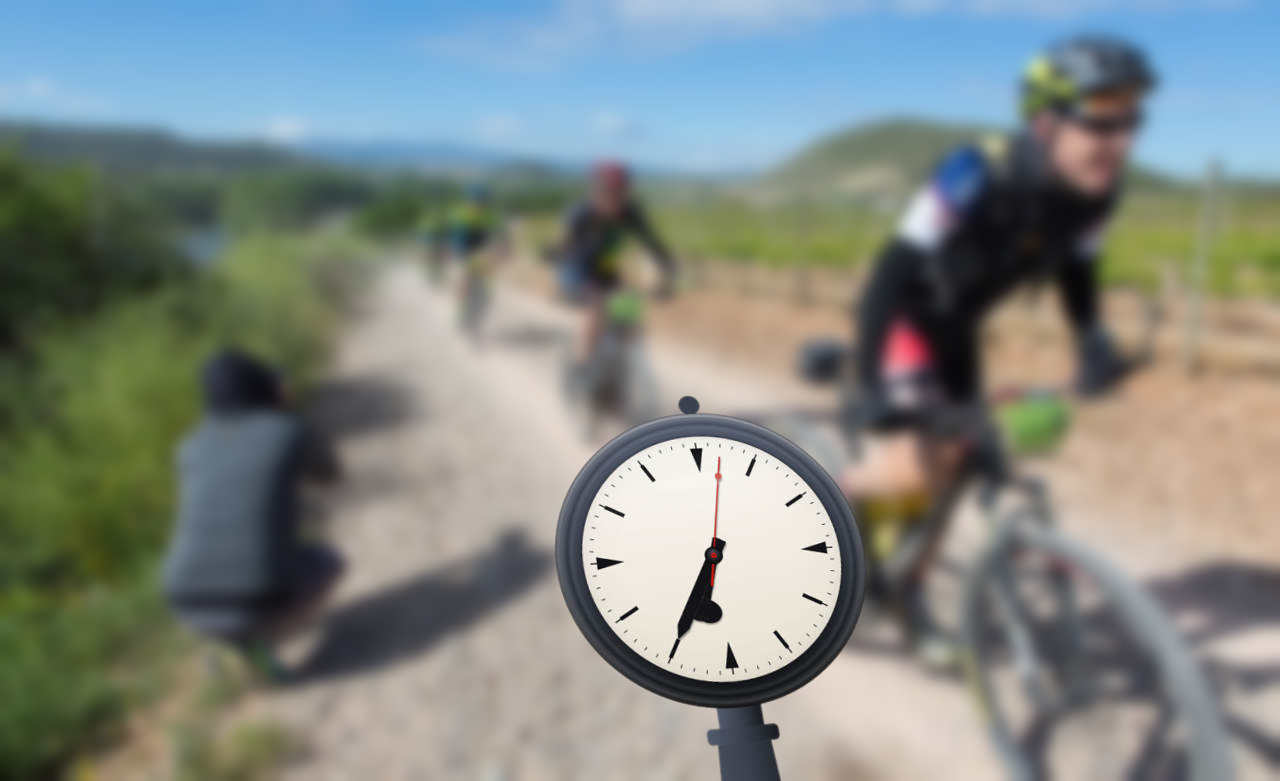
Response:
6h35m02s
